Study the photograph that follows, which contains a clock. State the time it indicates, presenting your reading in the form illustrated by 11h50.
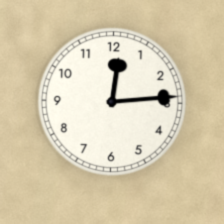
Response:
12h14
